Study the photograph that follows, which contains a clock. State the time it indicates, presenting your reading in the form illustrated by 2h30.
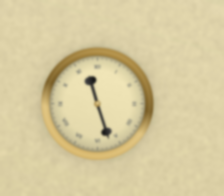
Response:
11h27
